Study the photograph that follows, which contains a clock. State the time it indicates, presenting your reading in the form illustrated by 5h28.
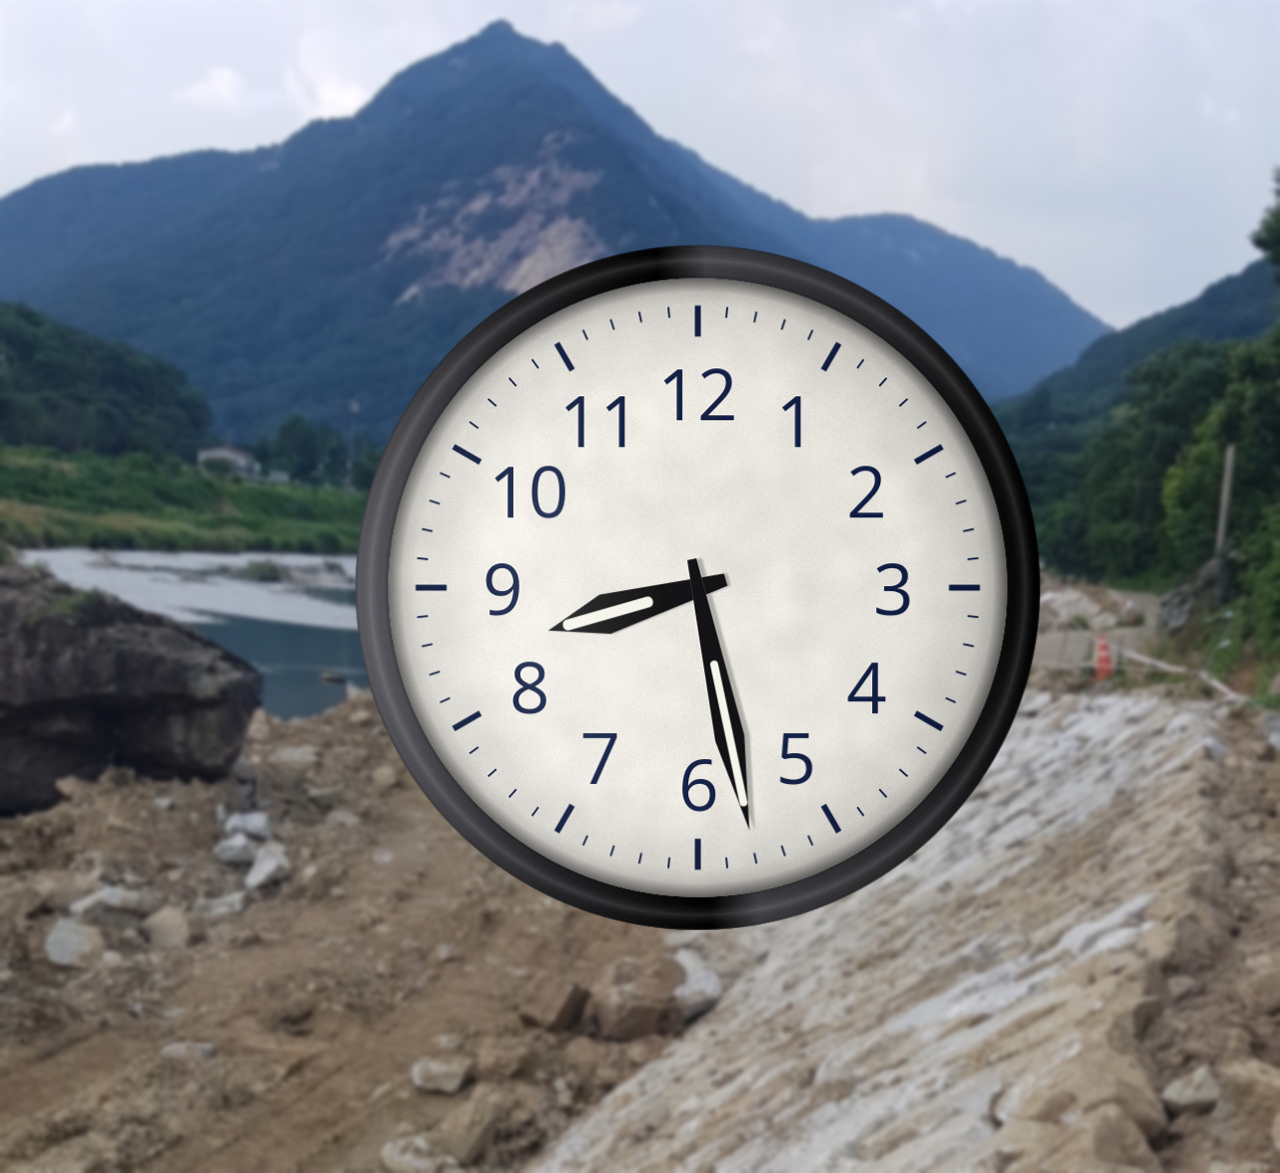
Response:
8h28
